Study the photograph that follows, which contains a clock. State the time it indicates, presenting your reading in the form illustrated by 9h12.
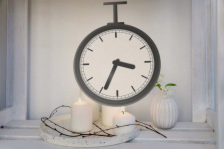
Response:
3h34
